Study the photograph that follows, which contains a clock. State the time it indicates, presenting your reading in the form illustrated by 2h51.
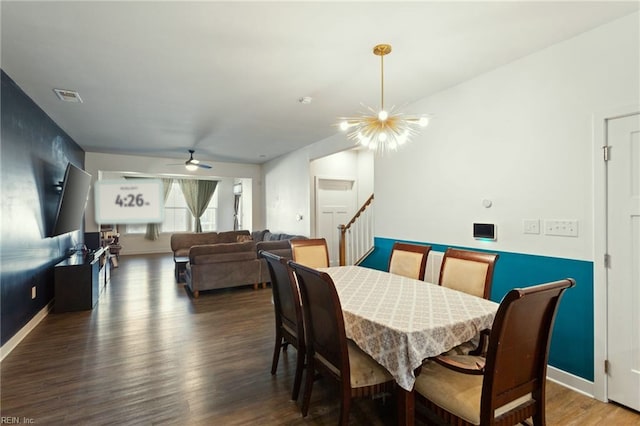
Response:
4h26
